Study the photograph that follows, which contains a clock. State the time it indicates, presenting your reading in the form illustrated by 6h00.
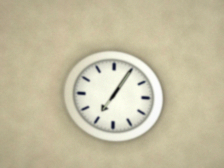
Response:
7h05
